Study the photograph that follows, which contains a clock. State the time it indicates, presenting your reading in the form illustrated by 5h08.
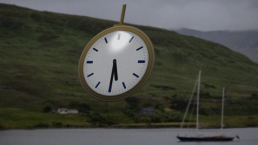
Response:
5h30
